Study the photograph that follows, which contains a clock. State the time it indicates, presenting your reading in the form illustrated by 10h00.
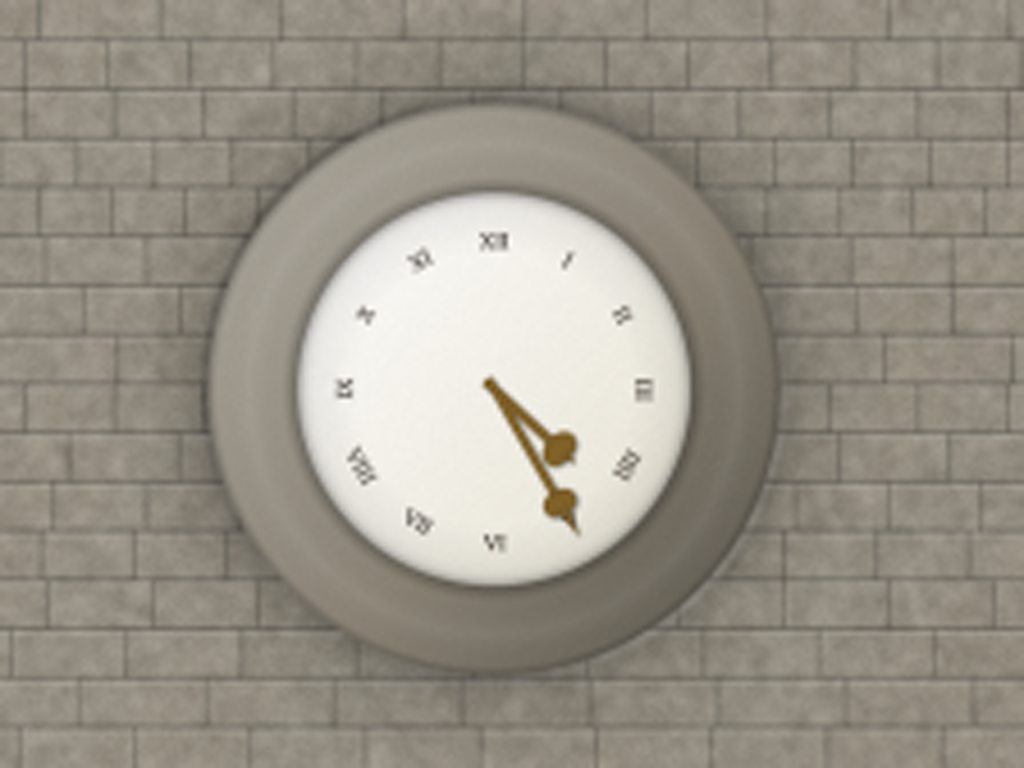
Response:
4h25
